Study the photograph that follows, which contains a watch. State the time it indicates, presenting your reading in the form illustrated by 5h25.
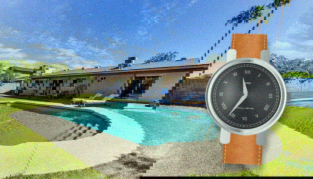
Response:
11h36
